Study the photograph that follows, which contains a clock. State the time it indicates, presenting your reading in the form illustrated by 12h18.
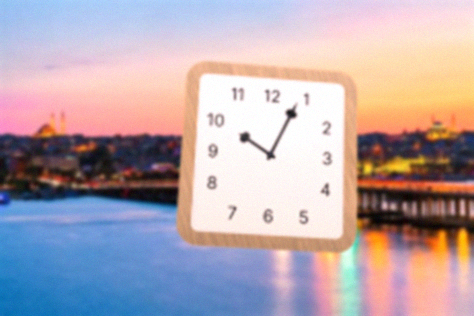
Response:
10h04
